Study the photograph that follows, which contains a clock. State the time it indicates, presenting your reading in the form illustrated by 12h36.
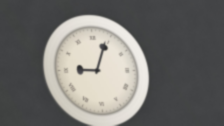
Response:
9h04
